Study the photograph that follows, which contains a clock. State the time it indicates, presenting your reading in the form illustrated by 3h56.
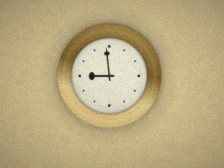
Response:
8h59
